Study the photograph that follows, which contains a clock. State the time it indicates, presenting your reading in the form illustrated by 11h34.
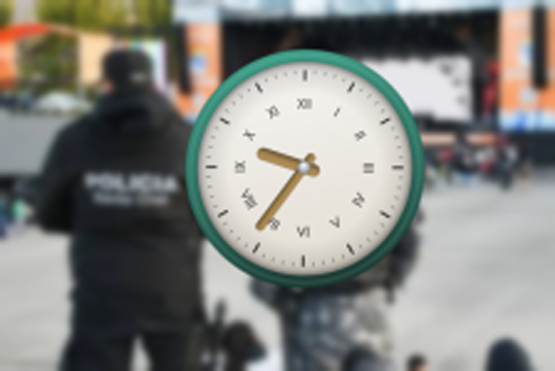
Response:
9h36
